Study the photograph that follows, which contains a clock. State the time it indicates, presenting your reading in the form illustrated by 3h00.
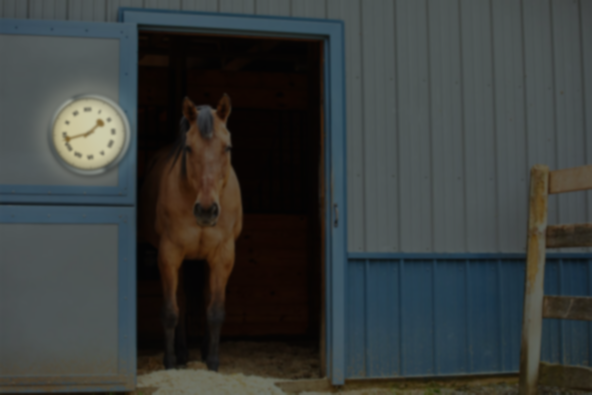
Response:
1h43
